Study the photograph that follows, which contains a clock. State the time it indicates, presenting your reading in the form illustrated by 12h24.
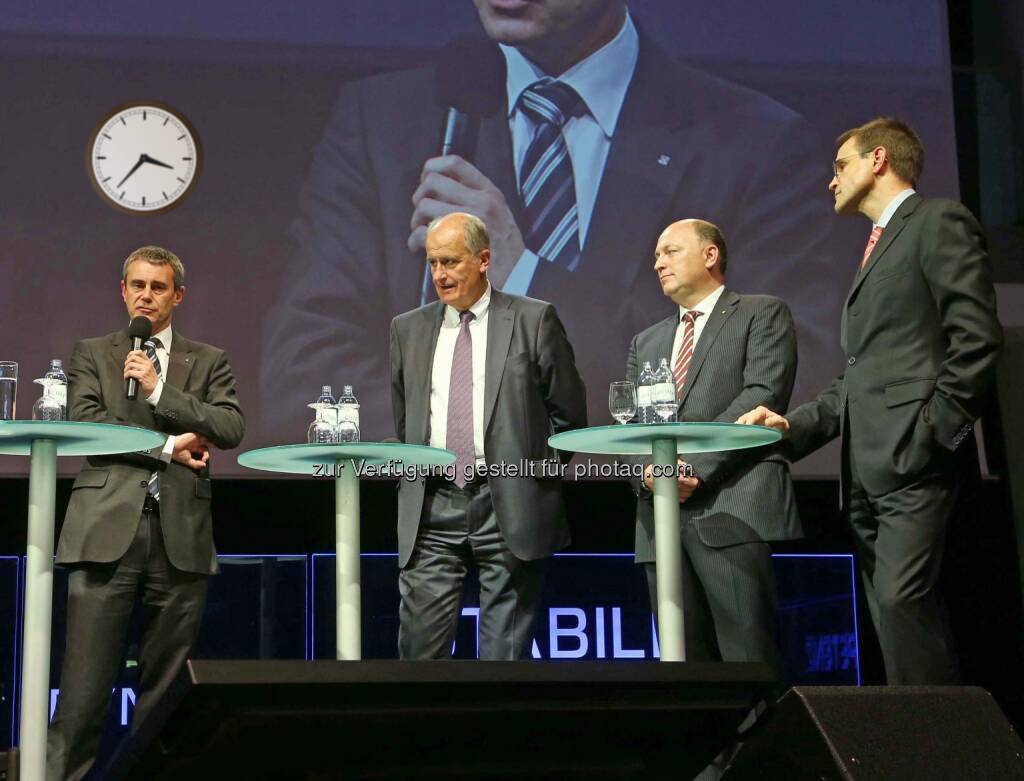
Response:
3h37
